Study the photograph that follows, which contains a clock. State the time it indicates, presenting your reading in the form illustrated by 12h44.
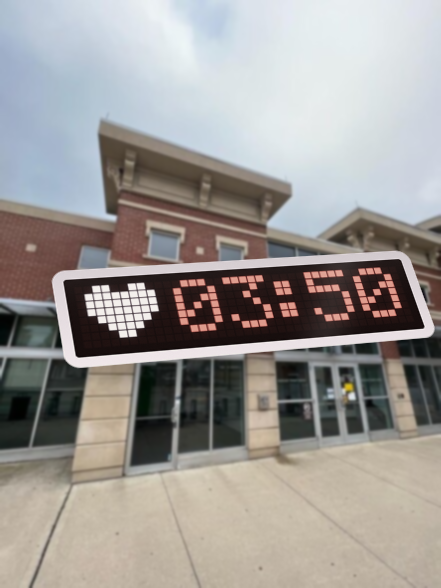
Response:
3h50
